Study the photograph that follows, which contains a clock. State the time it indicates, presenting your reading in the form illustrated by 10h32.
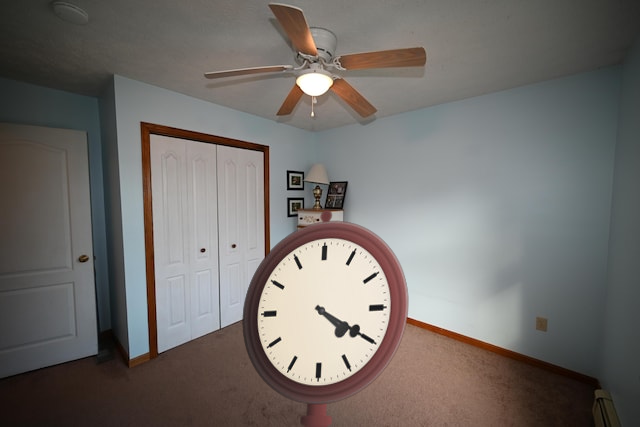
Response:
4h20
